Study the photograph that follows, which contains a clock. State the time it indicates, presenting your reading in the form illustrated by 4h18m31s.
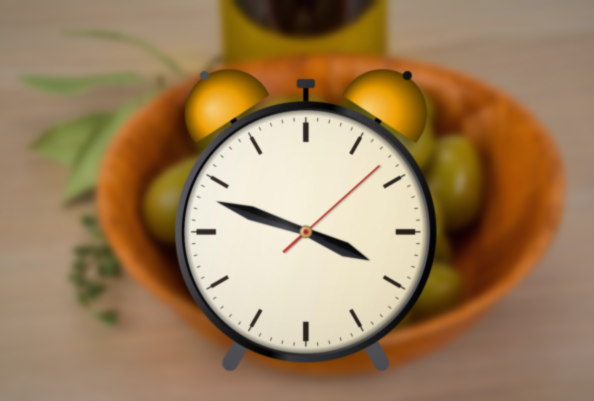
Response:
3h48m08s
